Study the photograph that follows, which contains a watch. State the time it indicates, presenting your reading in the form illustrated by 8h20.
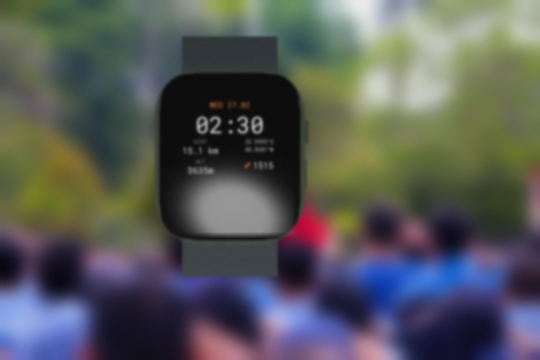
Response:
2h30
